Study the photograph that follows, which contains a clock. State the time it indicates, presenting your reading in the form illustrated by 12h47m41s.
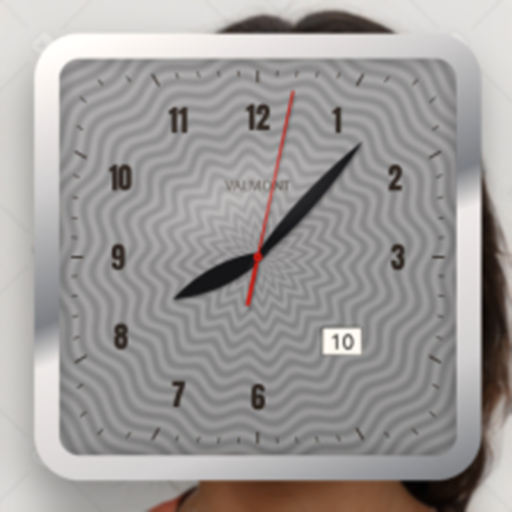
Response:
8h07m02s
